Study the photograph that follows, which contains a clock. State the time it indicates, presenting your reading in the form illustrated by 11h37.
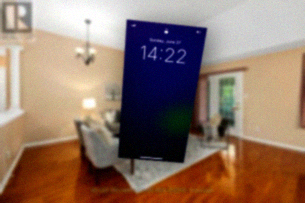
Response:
14h22
